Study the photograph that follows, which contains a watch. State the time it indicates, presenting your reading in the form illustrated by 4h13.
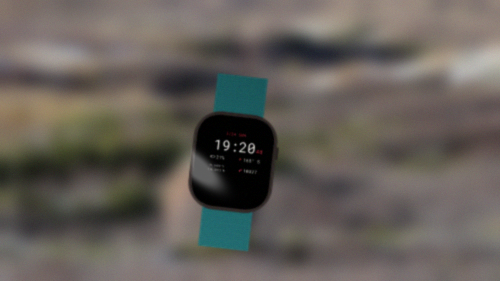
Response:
19h20
